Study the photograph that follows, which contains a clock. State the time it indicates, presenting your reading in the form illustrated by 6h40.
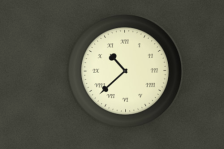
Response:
10h38
